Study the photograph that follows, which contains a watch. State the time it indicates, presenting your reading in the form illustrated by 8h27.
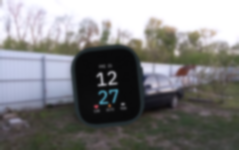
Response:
12h27
